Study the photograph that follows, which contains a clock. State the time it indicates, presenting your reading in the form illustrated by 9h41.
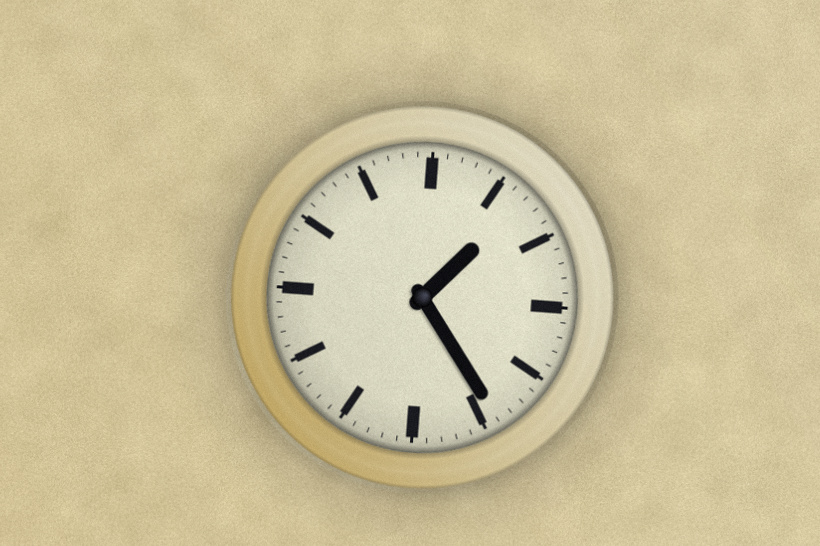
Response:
1h24
